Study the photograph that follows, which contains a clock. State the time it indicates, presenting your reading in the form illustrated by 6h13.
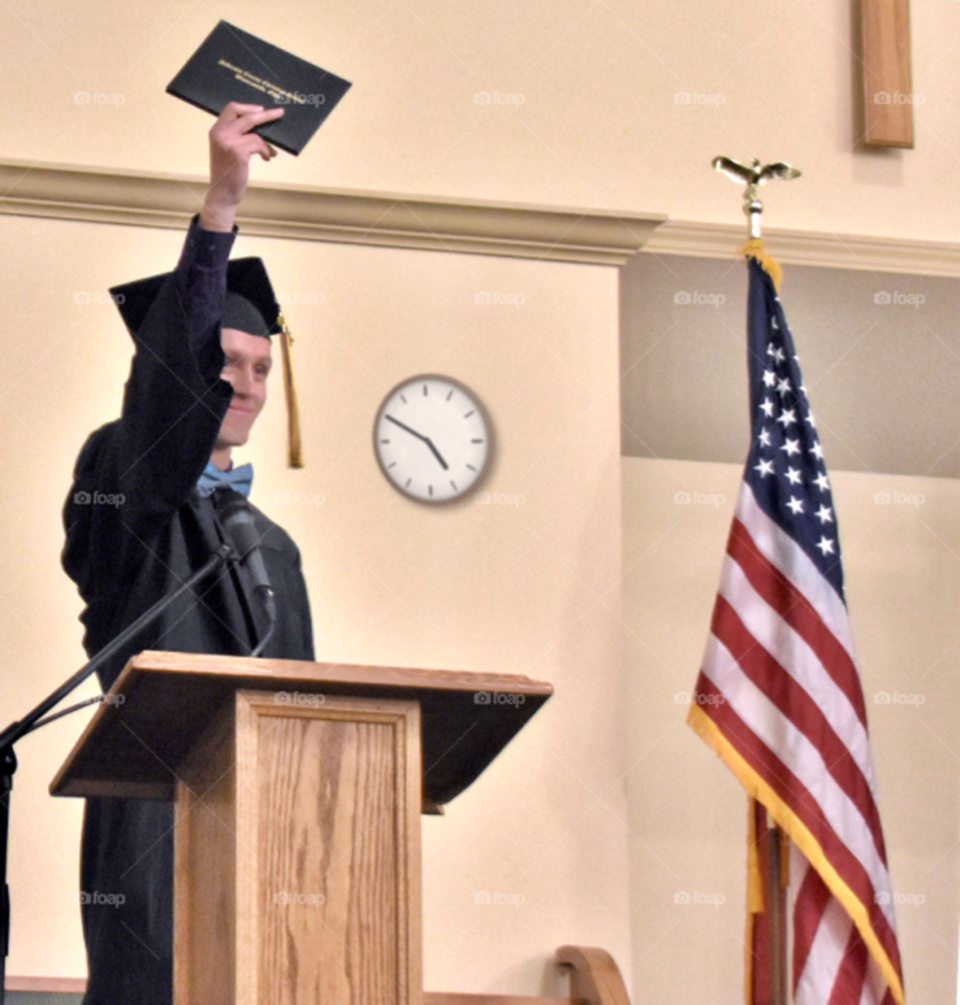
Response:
4h50
